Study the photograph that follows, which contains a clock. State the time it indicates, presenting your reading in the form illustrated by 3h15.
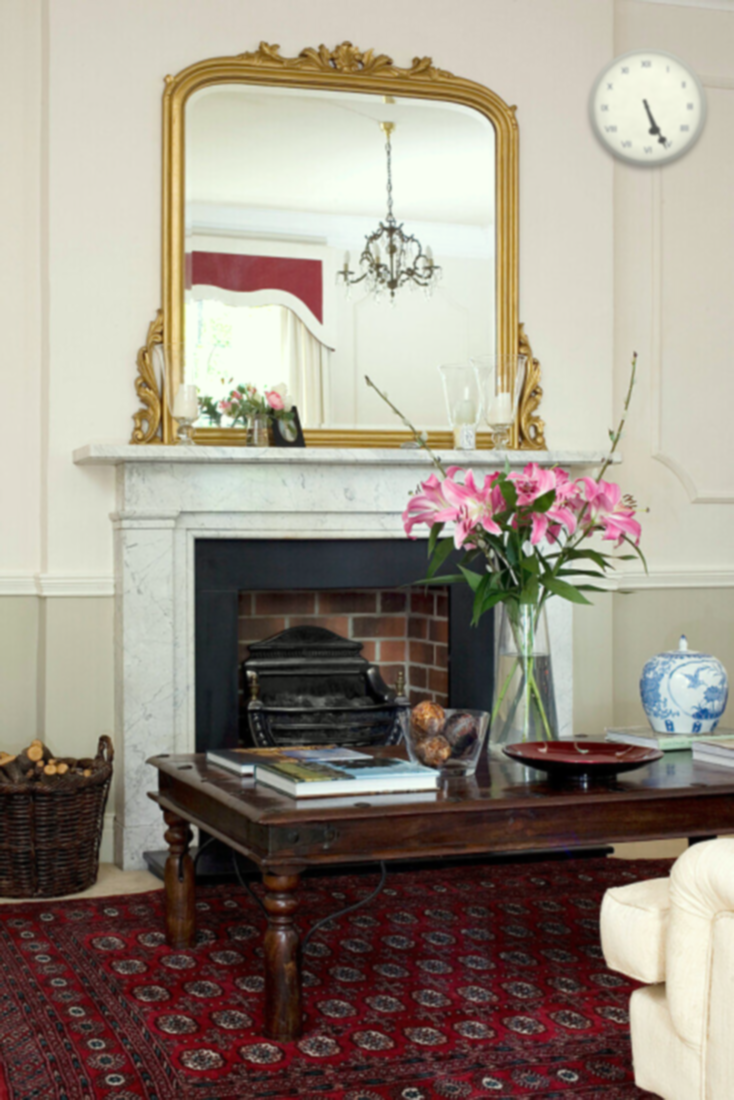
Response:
5h26
